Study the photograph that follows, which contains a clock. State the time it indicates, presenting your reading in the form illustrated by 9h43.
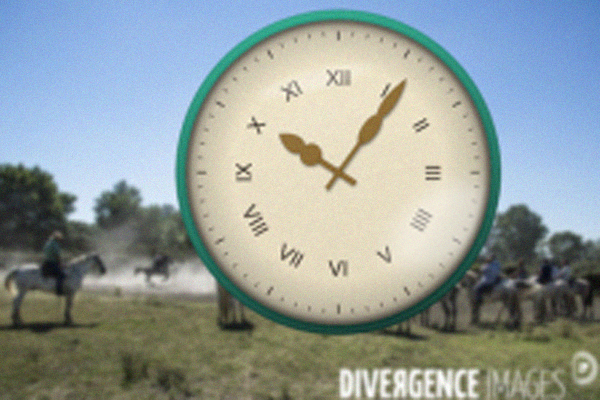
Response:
10h06
